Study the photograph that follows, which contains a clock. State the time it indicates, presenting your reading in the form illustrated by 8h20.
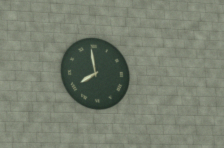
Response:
7h59
